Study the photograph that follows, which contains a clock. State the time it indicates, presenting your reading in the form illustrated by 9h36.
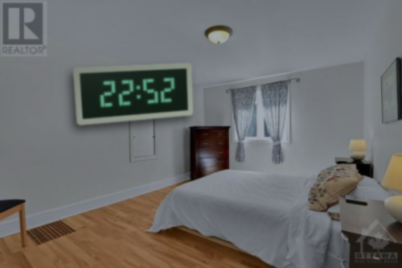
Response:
22h52
